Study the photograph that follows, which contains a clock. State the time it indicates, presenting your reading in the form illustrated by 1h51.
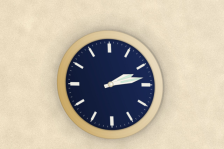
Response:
2h13
